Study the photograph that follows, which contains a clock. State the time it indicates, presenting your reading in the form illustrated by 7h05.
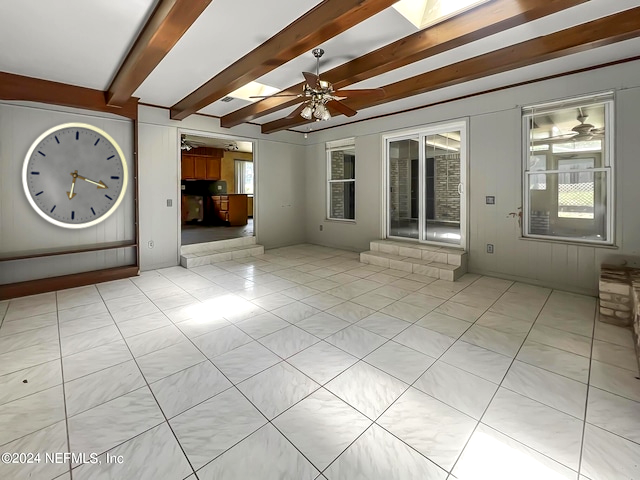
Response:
6h18
